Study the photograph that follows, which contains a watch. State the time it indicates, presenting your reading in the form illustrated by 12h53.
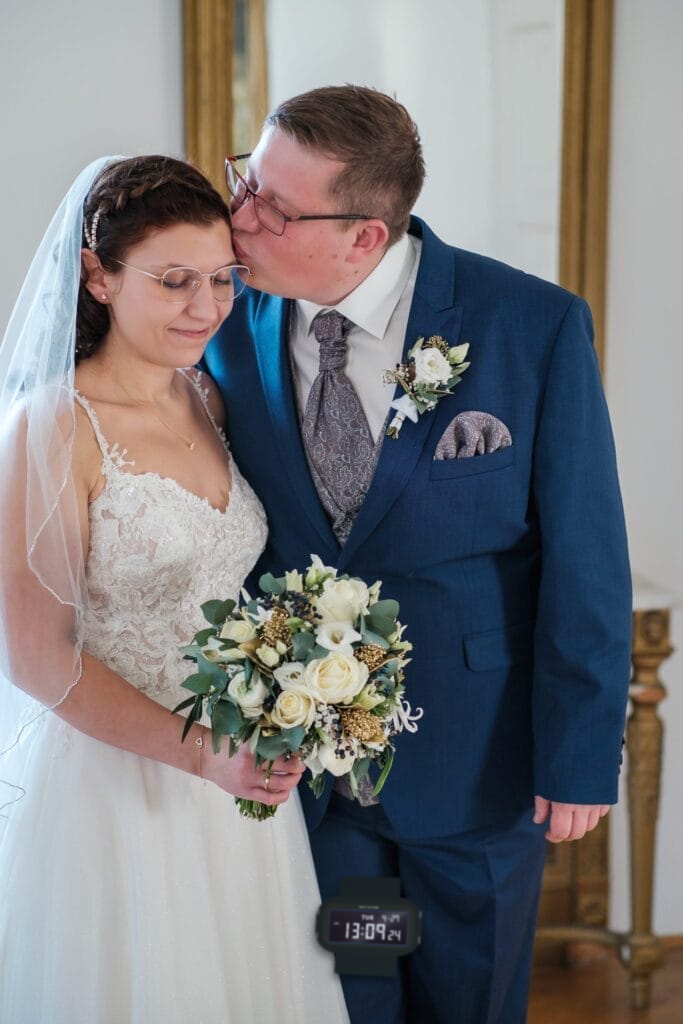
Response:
13h09
